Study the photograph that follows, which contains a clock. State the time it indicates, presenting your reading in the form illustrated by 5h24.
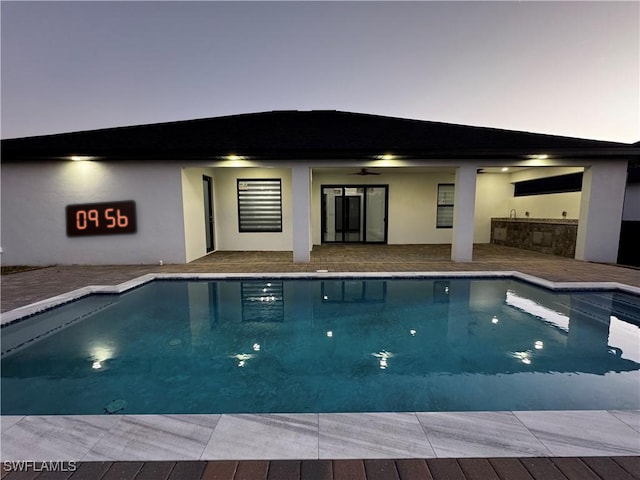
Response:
9h56
